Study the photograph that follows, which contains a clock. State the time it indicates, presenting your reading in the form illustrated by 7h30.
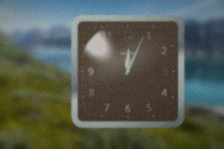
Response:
12h04
